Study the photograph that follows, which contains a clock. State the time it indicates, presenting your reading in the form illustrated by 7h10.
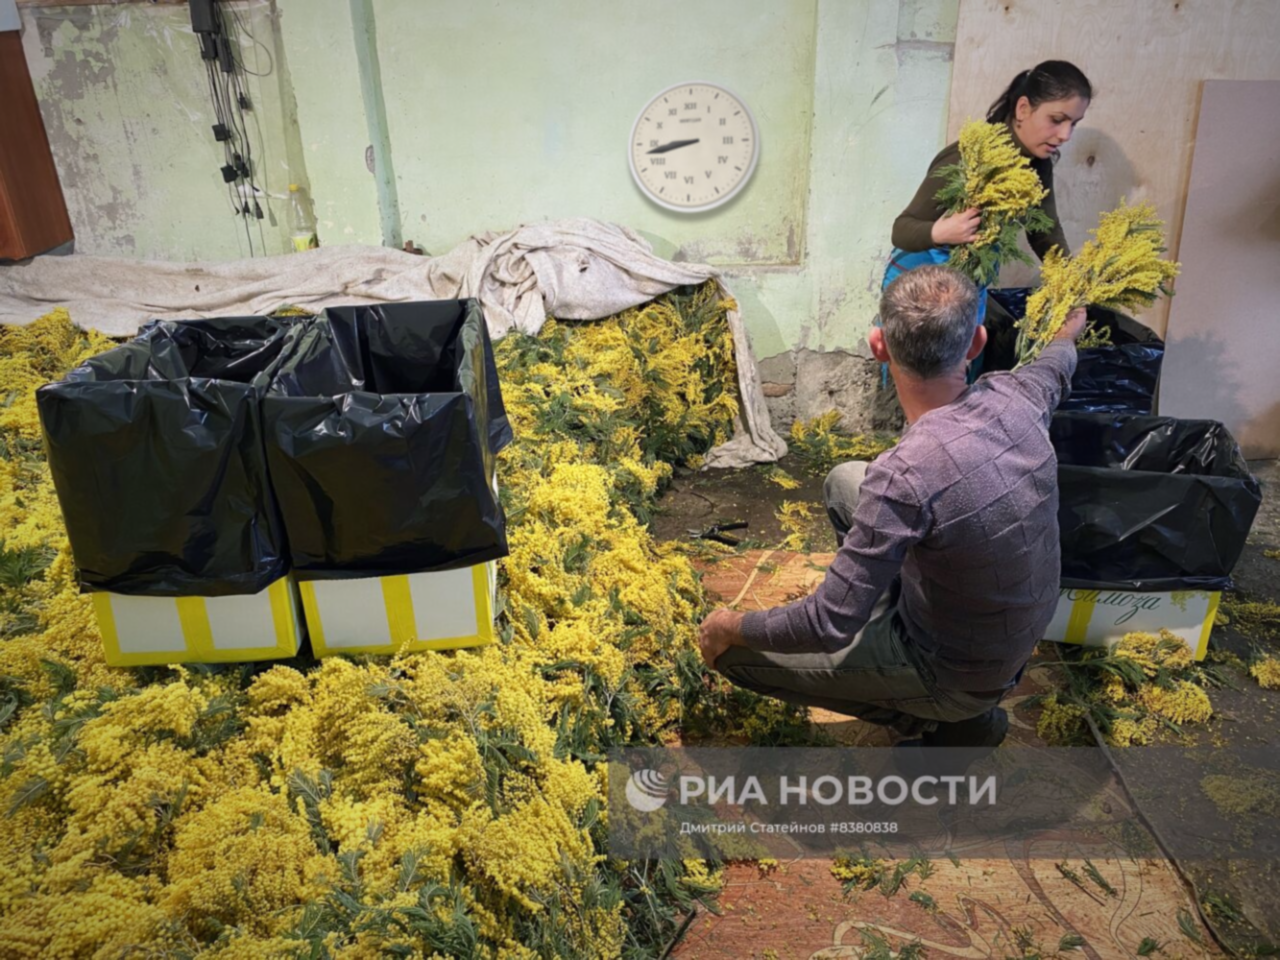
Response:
8h43
